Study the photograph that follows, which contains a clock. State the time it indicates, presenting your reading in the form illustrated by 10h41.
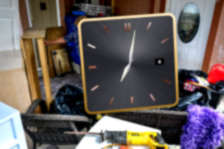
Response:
7h02
